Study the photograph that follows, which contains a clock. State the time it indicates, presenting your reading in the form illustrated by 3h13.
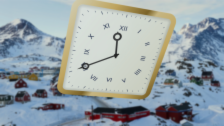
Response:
11h40
